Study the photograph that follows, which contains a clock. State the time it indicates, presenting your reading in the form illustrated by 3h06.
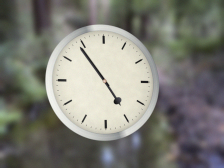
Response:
4h54
